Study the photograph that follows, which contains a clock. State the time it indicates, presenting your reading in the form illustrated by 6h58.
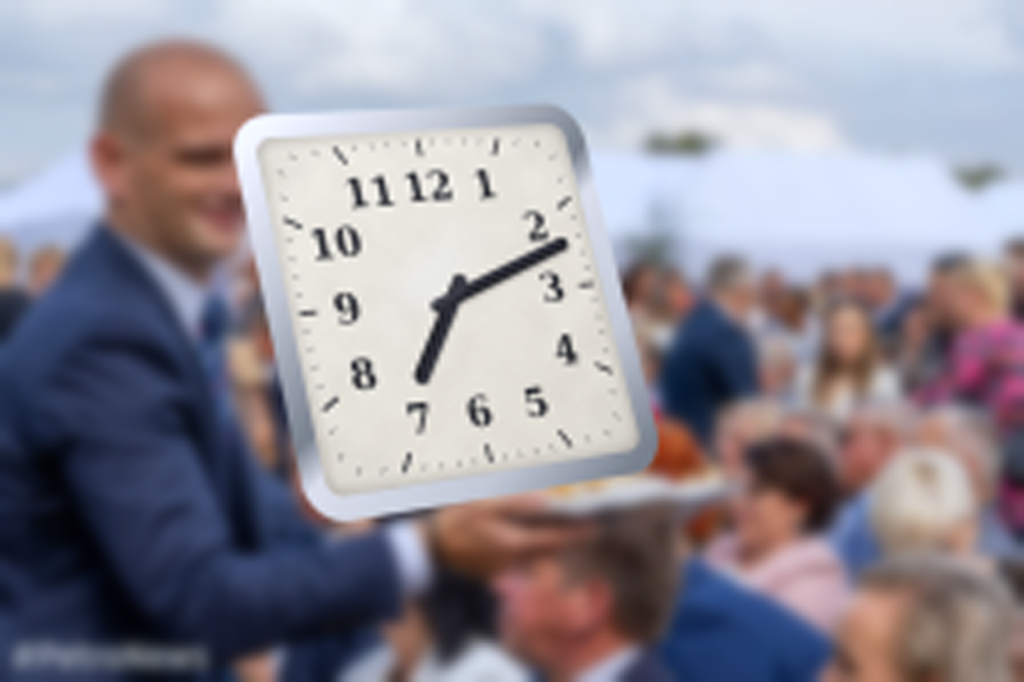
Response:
7h12
